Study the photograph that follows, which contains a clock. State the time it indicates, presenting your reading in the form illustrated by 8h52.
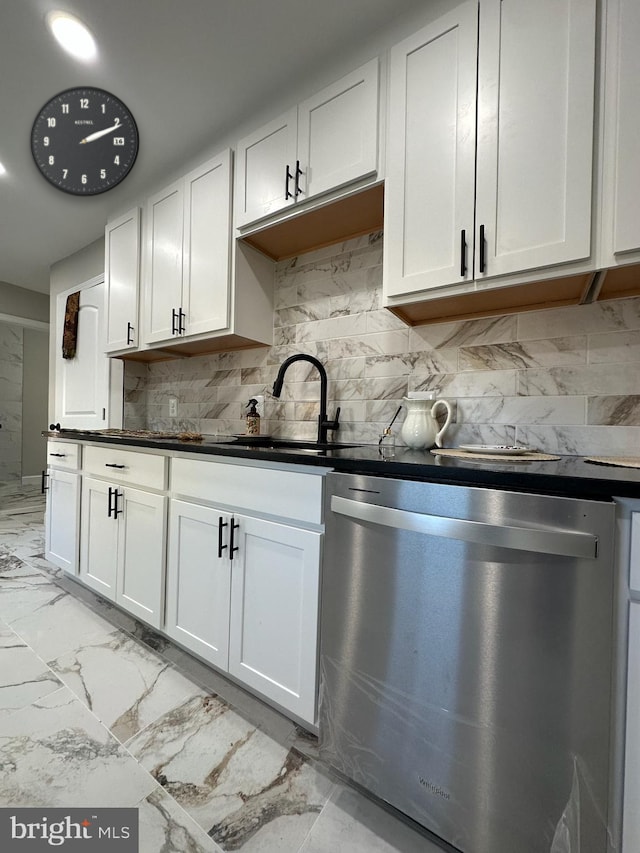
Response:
2h11
